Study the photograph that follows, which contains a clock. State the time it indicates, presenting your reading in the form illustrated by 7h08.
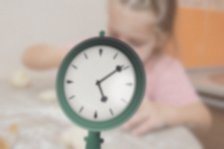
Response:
5h09
